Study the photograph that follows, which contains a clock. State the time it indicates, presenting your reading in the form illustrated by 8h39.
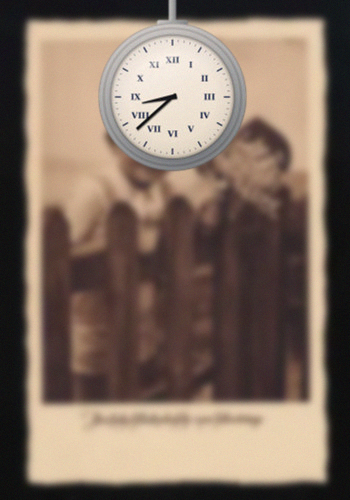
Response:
8h38
